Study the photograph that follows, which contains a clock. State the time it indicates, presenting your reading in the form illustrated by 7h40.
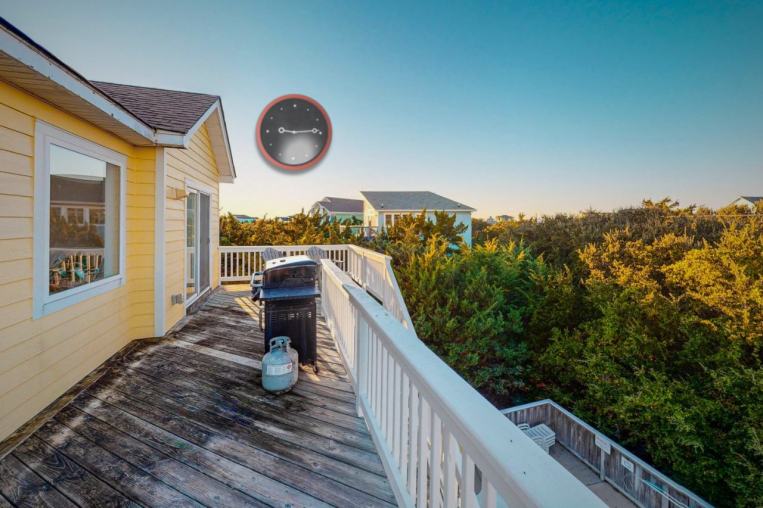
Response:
9h14
